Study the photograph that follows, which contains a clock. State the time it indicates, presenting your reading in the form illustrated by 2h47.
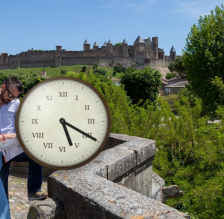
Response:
5h20
